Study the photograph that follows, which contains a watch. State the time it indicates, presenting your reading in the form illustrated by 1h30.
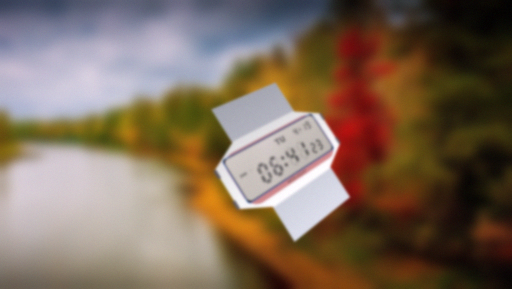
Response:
6h41
